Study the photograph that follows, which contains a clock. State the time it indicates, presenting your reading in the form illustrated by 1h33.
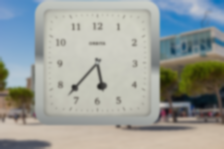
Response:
5h37
